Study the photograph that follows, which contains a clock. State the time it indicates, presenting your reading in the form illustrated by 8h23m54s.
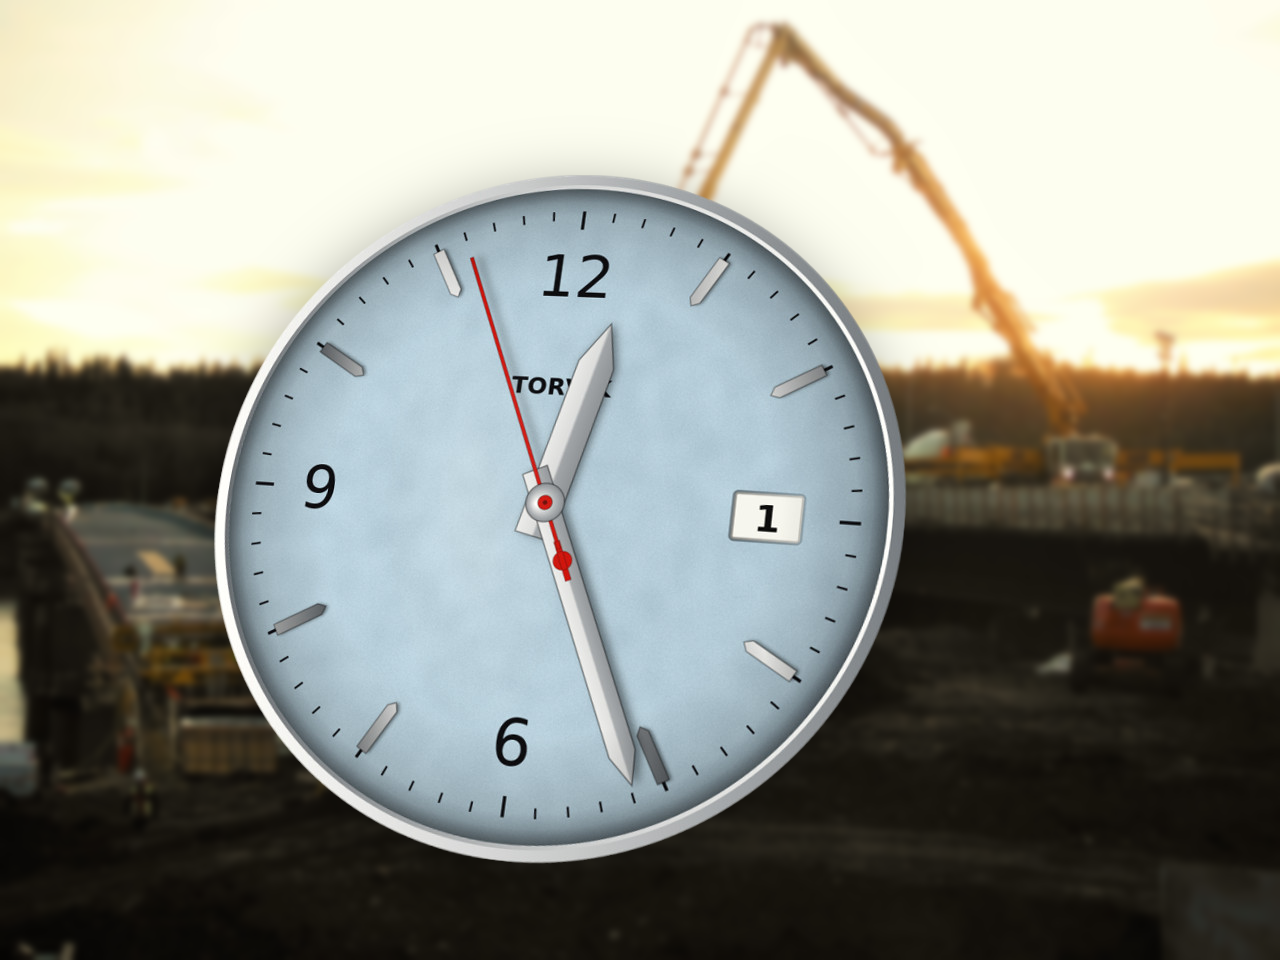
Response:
12h25m56s
